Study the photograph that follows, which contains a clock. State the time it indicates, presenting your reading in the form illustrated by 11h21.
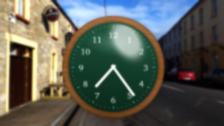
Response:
7h24
